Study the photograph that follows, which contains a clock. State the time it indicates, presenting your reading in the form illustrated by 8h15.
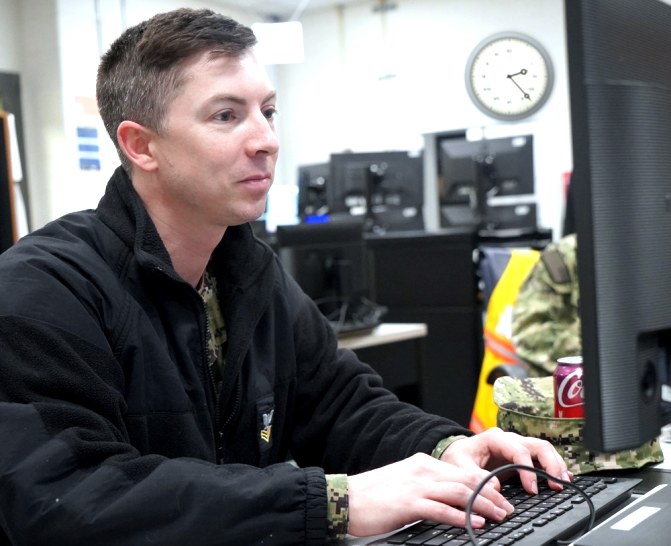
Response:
2h23
